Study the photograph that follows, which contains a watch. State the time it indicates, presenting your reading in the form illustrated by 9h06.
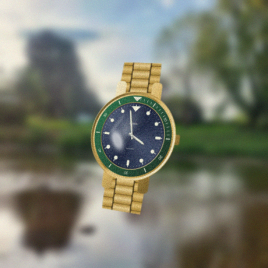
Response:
3h58
